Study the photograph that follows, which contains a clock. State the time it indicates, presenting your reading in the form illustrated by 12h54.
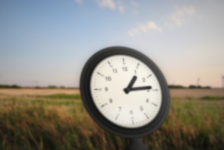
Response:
1h14
